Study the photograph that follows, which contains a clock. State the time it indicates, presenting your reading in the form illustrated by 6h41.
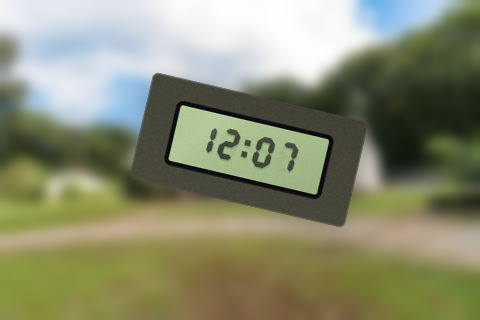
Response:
12h07
